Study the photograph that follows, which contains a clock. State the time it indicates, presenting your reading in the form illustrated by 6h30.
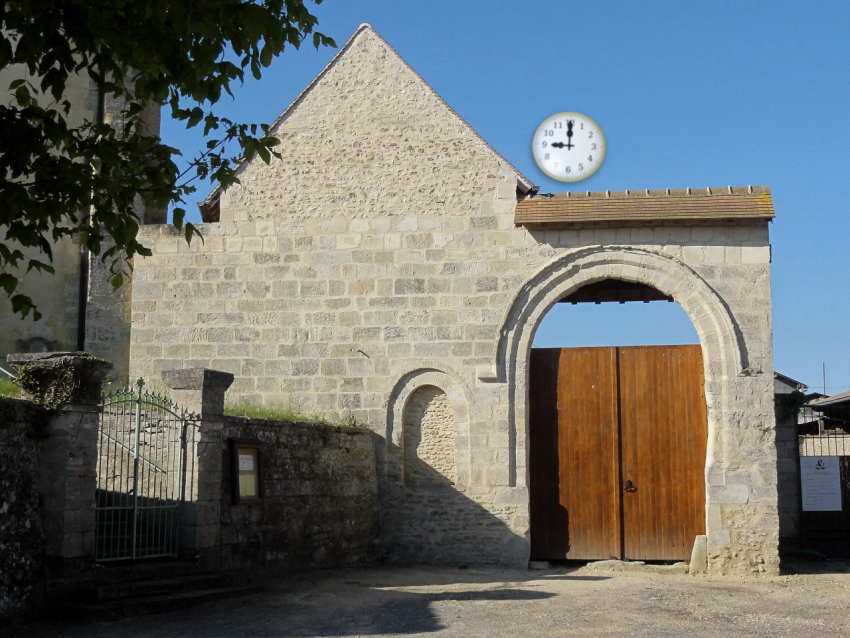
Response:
9h00
